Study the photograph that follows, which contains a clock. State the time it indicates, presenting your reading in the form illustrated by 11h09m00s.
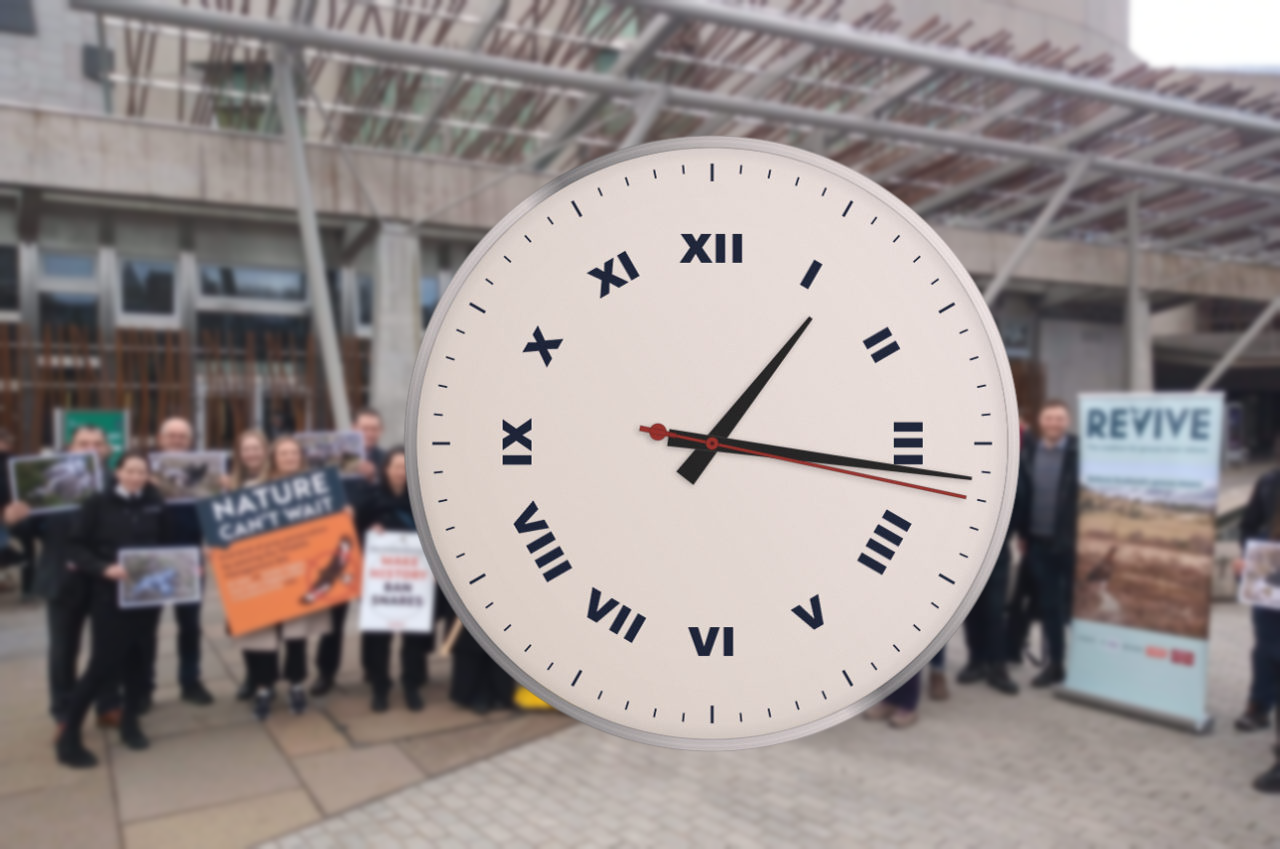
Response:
1h16m17s
